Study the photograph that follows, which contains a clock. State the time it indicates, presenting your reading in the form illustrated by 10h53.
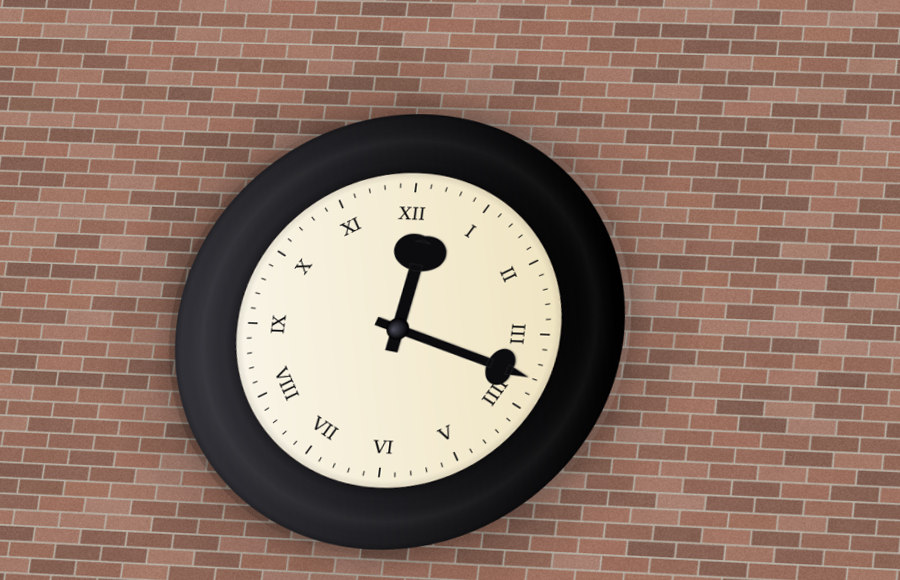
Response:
12h18
